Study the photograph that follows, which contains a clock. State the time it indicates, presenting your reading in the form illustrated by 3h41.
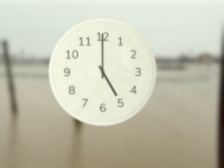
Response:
5h00
